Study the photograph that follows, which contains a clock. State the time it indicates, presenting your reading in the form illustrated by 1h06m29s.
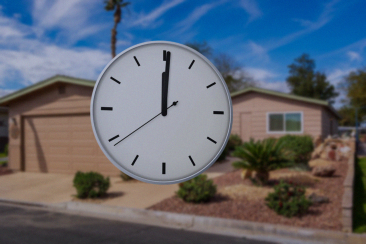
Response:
12h00m39s
